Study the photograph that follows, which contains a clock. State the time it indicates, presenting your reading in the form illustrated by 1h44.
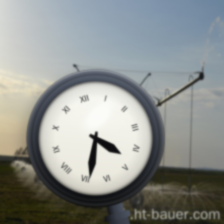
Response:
4h34
